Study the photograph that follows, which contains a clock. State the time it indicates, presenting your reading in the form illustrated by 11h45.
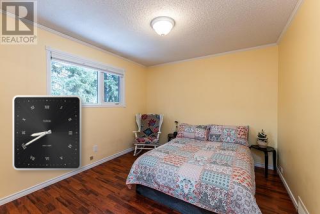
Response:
8h40
